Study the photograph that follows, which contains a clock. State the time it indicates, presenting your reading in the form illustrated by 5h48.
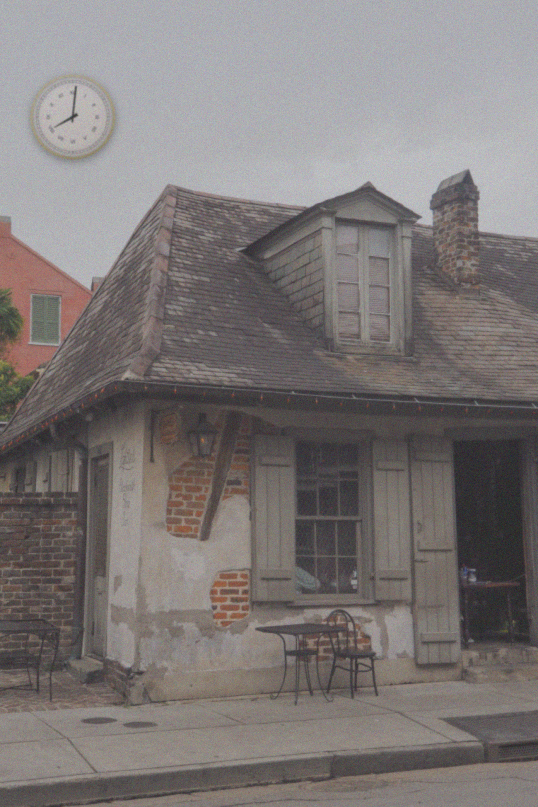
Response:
8h01
